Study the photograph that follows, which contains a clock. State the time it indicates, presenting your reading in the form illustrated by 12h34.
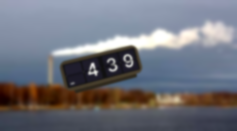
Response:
4h39
